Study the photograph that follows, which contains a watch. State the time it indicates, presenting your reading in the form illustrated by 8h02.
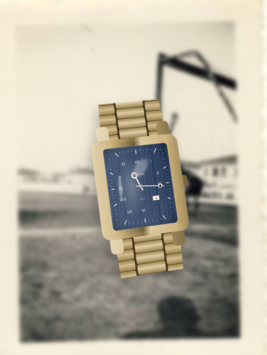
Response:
11h16
